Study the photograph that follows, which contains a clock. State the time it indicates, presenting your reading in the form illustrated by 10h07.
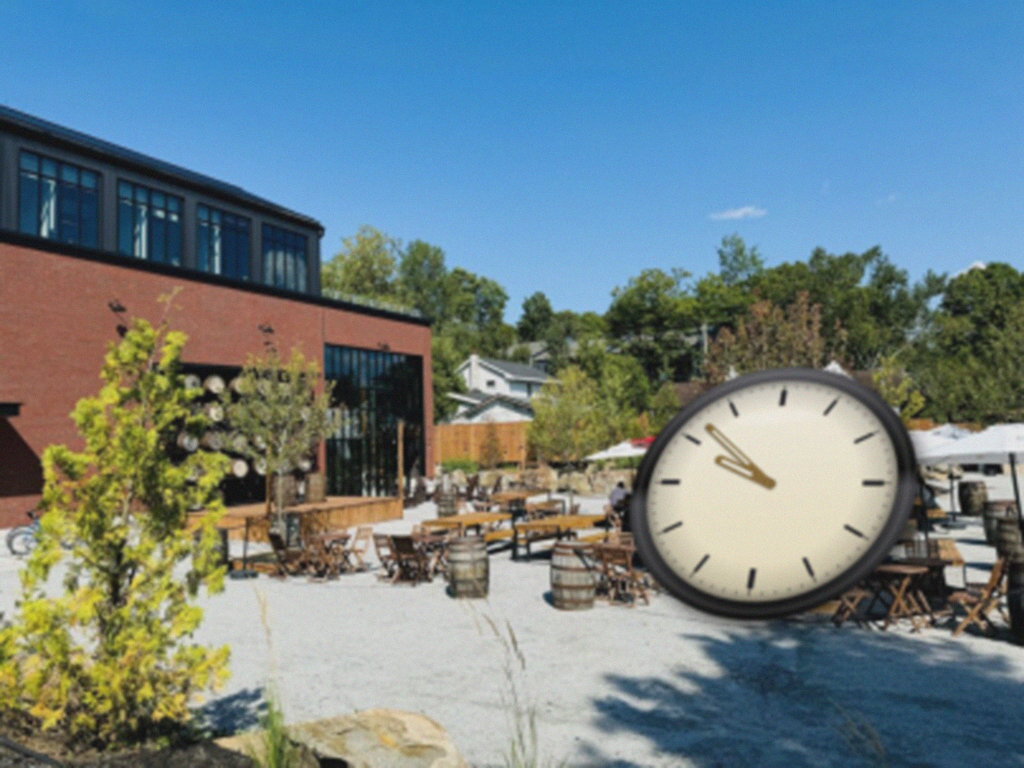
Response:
9h52
